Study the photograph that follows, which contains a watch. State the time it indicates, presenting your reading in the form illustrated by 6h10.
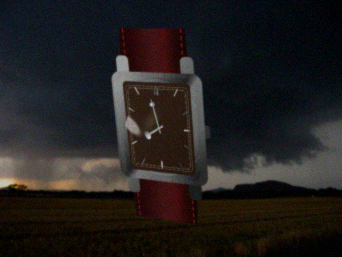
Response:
7h58
